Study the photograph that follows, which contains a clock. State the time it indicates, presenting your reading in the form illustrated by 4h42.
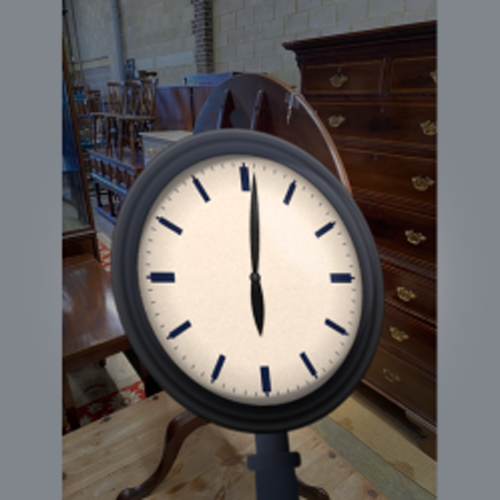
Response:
6h01
